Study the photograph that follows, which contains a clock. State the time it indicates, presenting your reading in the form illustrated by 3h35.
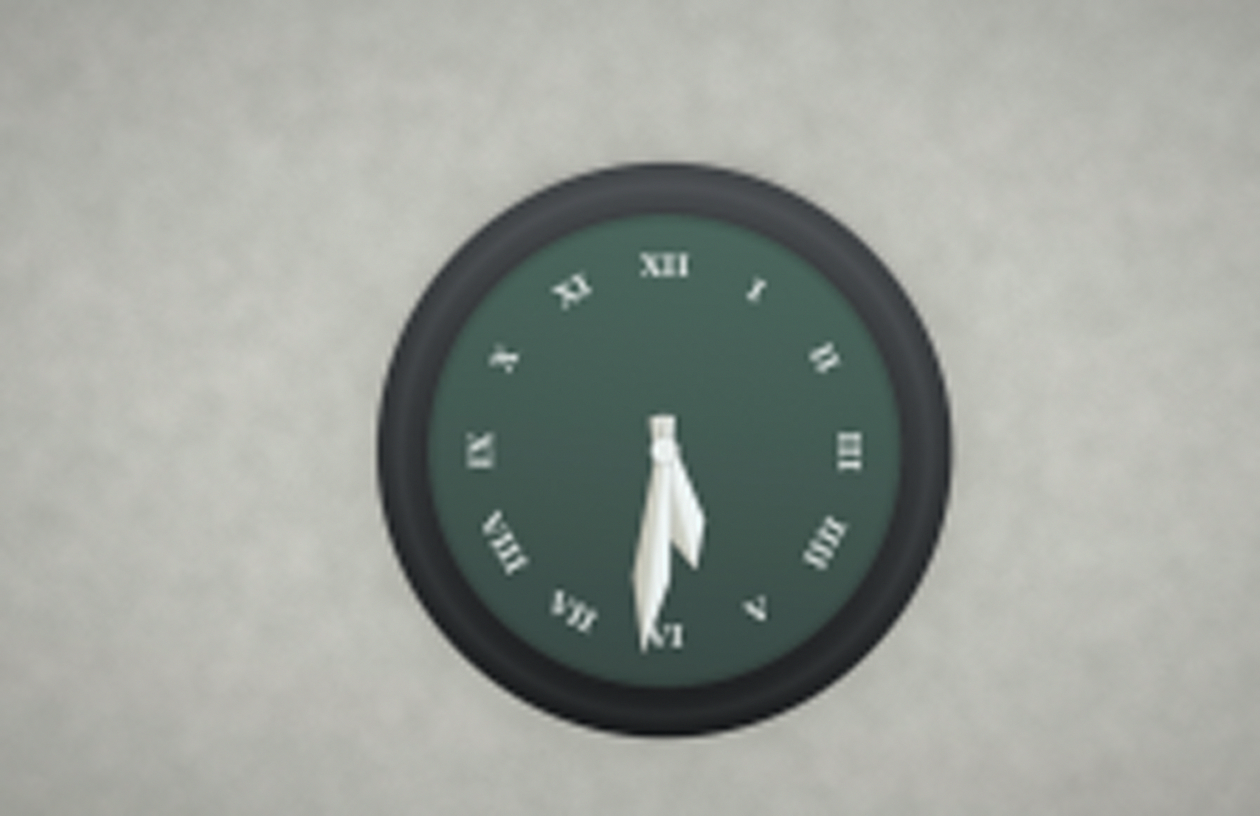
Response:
5h31
